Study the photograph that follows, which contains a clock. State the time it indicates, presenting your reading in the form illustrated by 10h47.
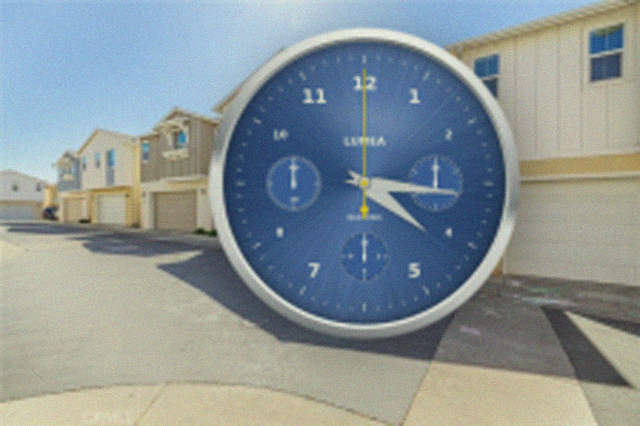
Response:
4h16
